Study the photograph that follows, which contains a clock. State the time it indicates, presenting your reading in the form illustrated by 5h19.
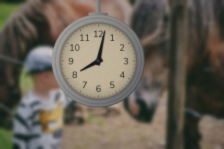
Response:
8h02
